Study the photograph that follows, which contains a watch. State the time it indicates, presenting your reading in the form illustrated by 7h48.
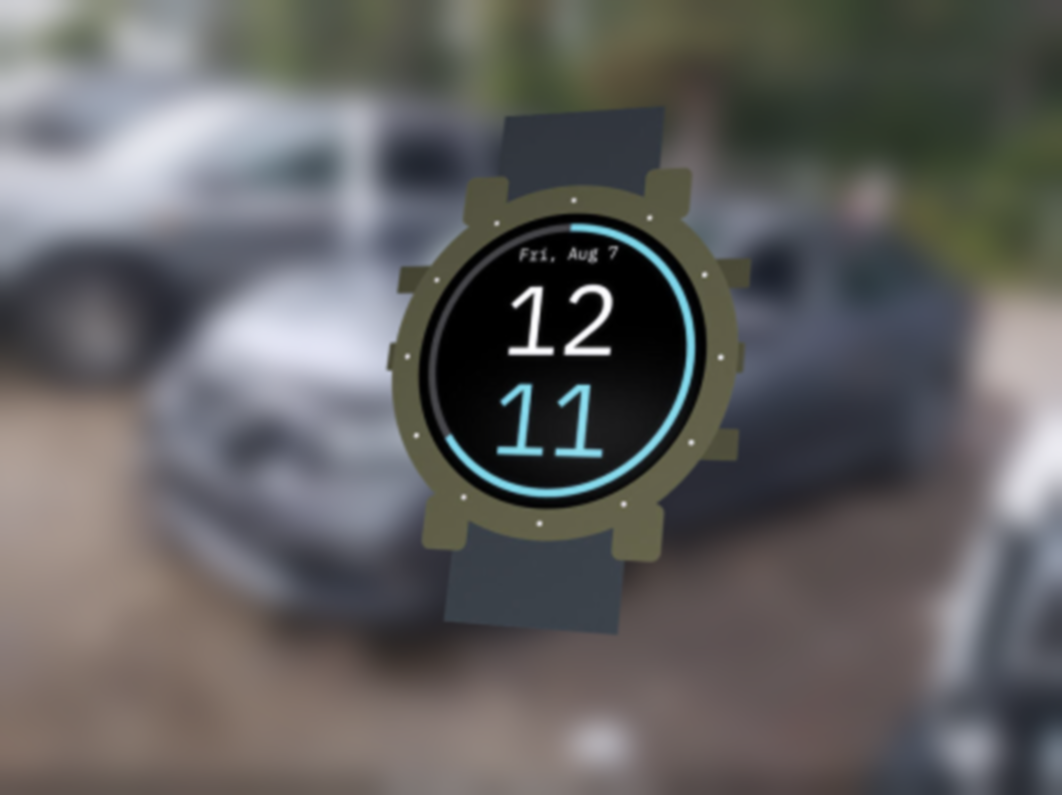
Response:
12h11
